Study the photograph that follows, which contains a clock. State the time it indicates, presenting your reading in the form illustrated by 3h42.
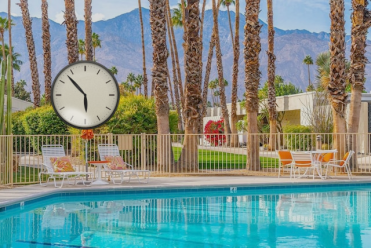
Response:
5h53
